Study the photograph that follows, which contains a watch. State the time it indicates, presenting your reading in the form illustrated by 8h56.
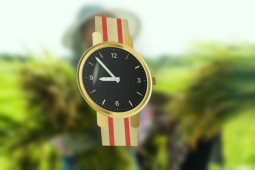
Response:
8h53
